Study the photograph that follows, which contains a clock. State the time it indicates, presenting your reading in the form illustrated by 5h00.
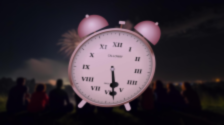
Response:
5h28
